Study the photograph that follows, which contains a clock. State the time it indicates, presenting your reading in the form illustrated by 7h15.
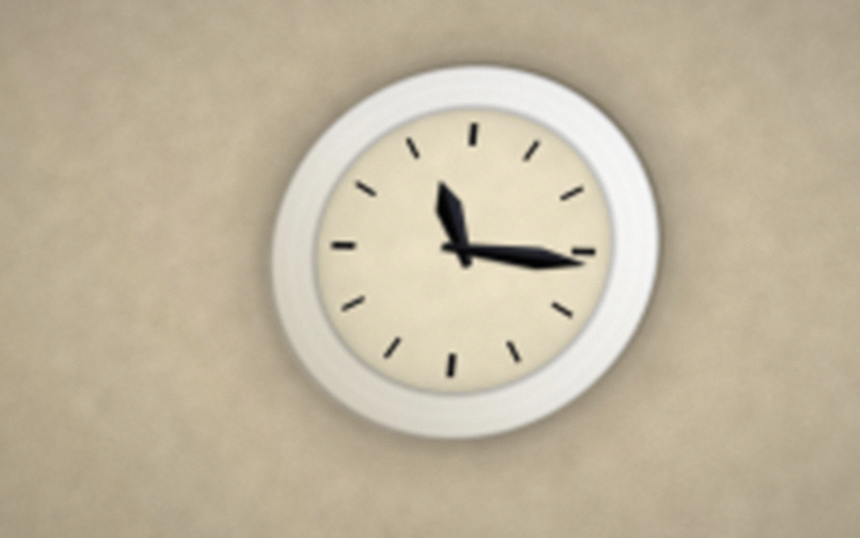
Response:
11h16
